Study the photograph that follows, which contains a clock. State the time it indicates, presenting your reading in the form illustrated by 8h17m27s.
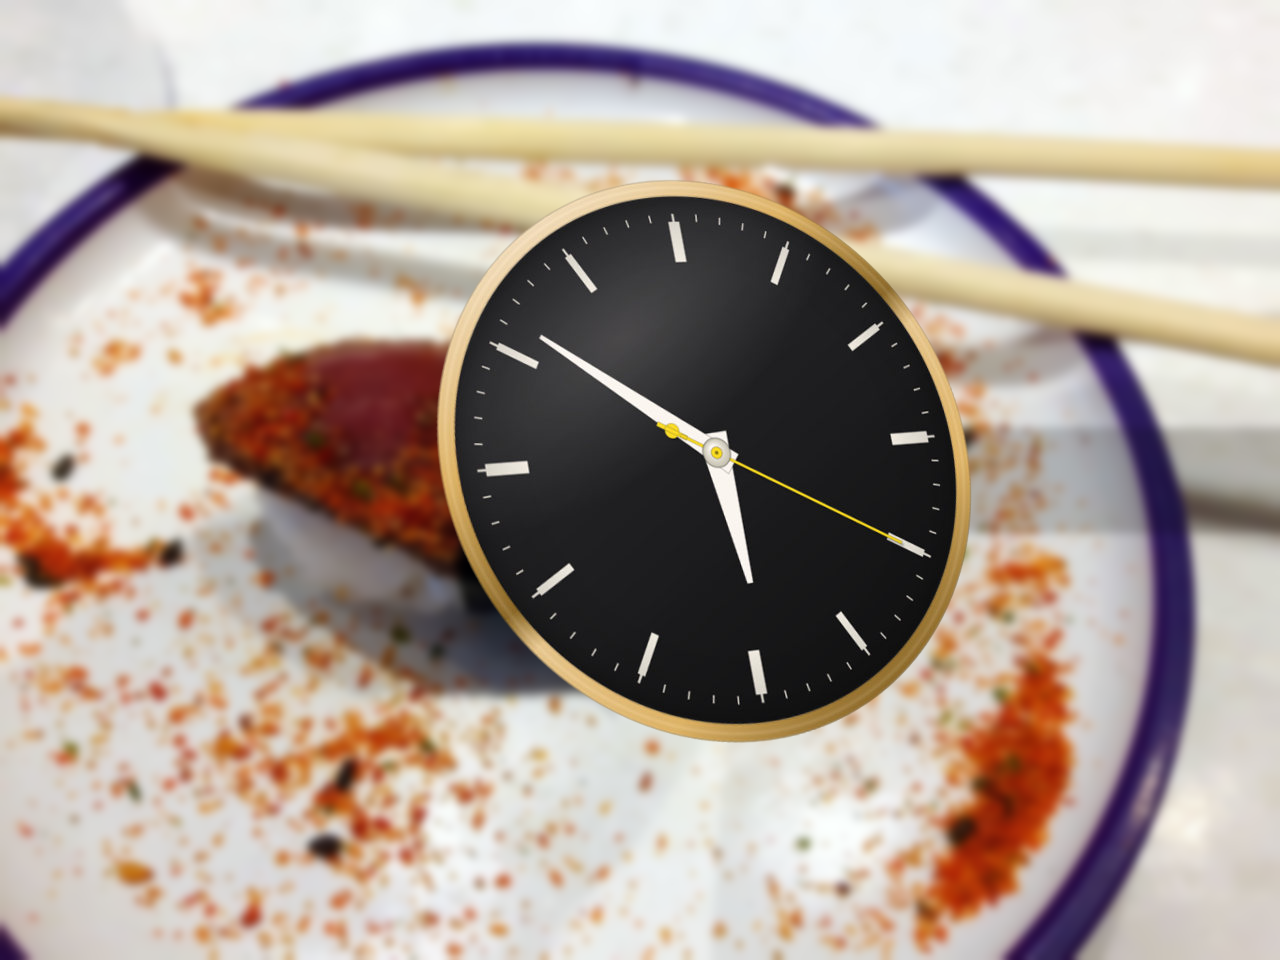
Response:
5h51m20s
